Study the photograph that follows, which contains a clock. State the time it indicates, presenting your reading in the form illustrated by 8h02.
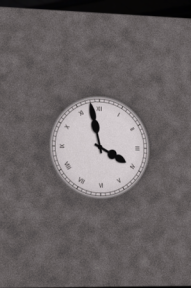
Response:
3h58
